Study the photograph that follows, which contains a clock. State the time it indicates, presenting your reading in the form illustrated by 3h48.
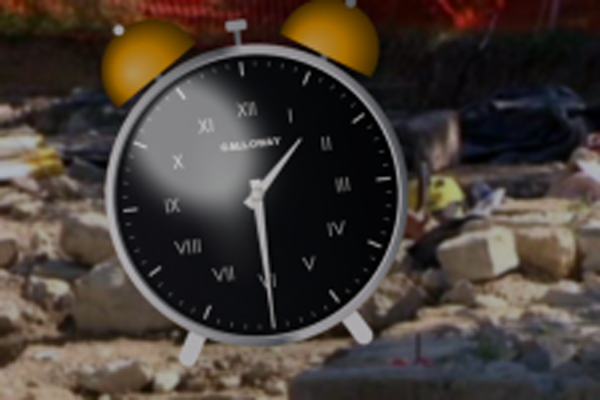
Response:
1h30
